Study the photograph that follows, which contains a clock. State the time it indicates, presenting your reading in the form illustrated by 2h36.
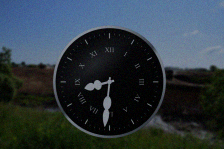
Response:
8h31
